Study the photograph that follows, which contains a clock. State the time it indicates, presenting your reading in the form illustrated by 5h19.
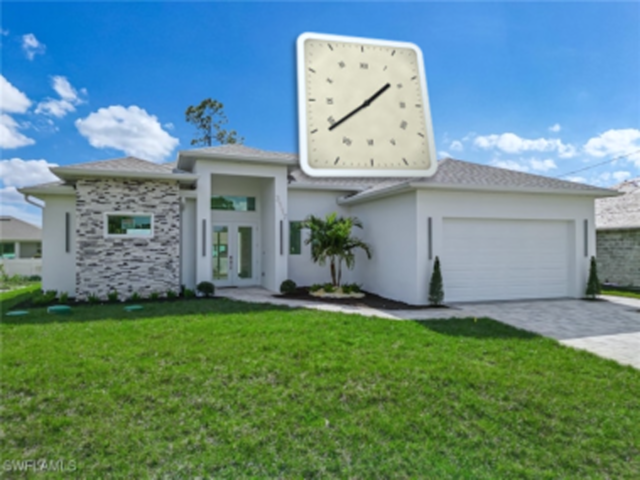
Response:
1h39
